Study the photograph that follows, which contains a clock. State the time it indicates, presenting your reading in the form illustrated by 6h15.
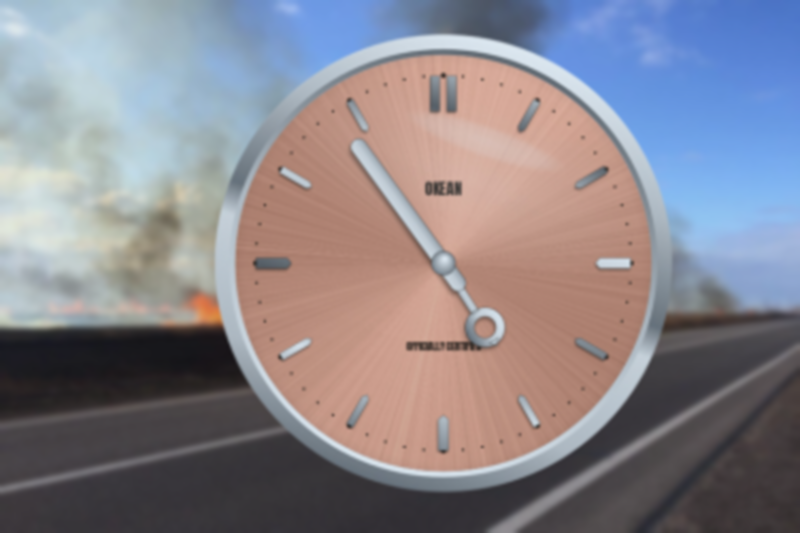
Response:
4h54
